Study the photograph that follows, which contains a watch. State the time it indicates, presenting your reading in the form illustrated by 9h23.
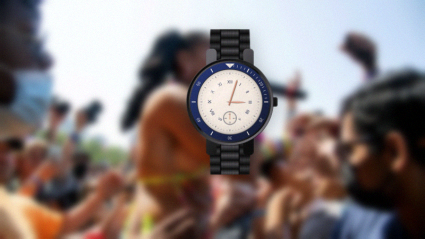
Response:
3h03
